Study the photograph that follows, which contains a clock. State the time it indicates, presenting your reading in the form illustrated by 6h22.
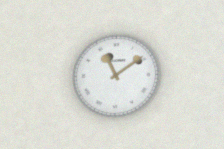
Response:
11h09
